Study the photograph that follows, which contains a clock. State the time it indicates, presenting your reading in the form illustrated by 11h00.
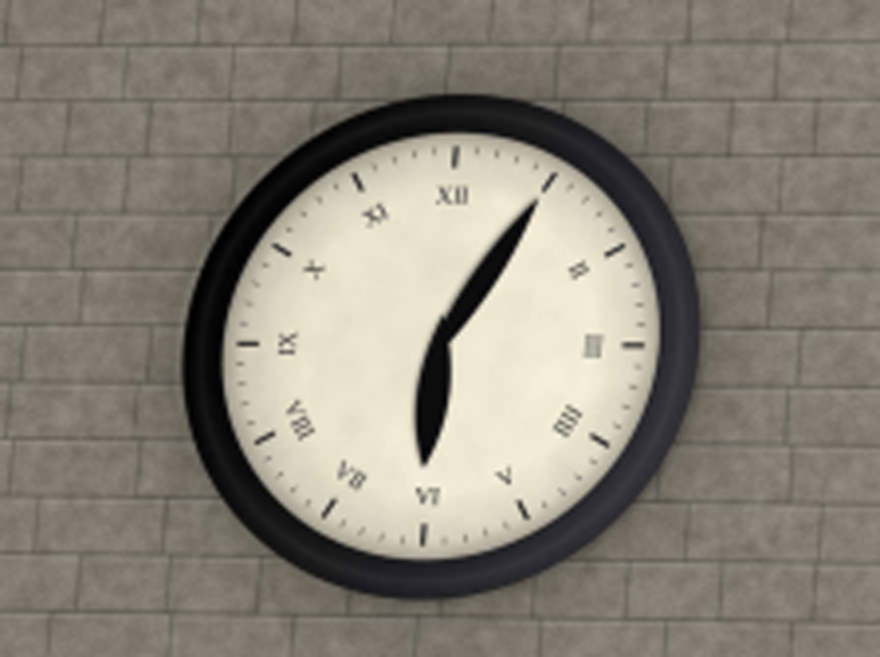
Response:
6h05
